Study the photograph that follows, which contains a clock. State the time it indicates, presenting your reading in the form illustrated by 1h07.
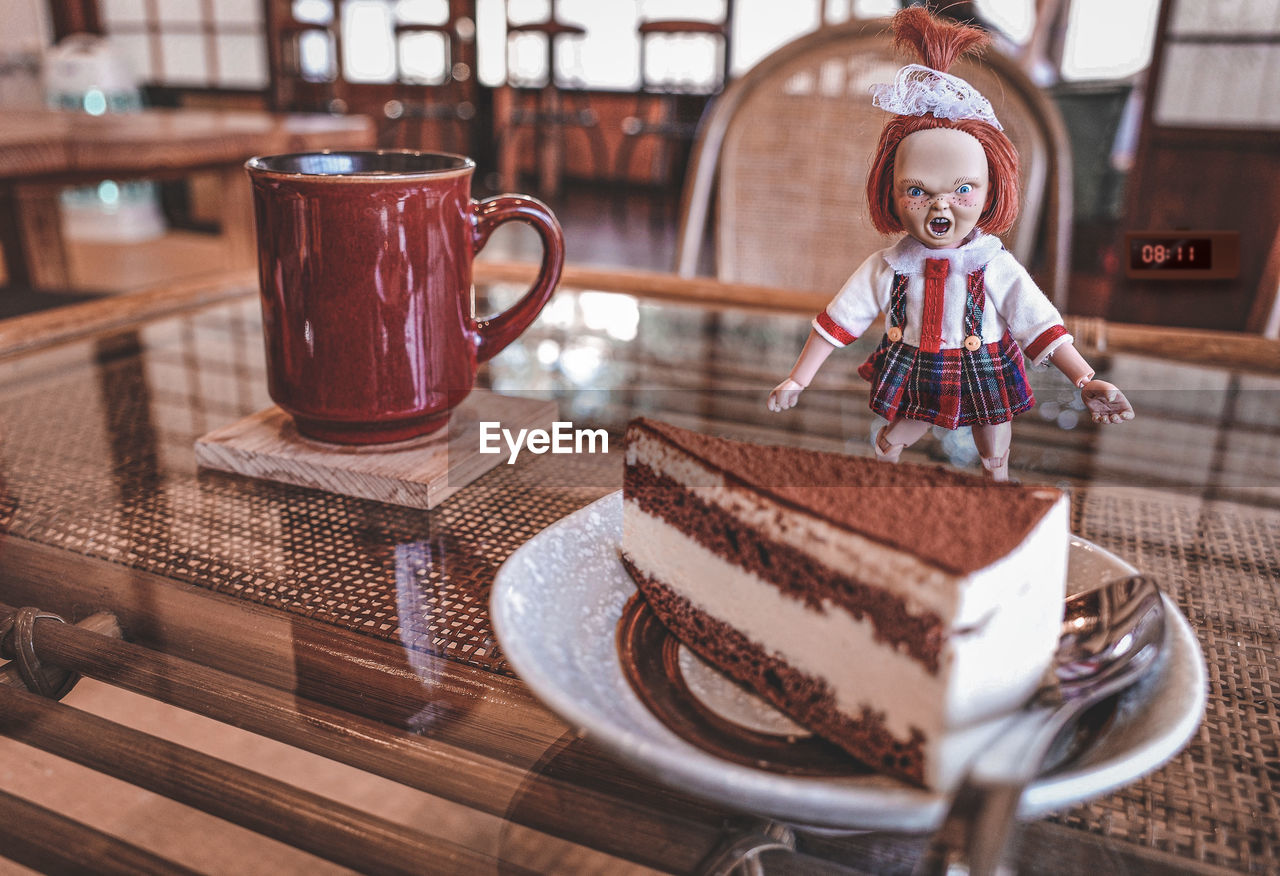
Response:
8h11
